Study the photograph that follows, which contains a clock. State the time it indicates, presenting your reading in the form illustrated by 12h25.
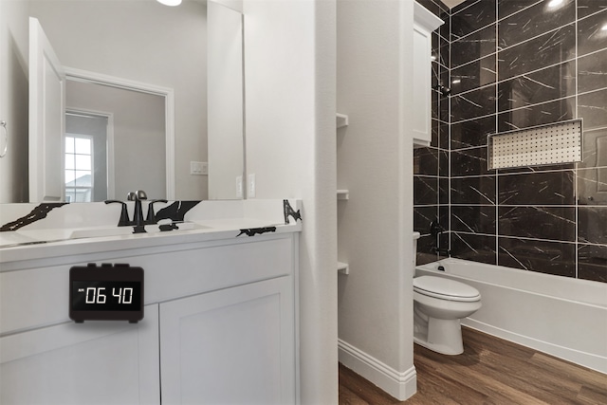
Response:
6h40
